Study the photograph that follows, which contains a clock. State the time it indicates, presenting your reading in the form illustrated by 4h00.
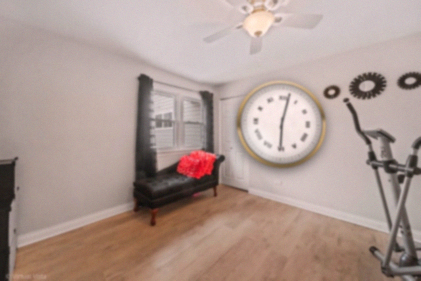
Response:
6h02
